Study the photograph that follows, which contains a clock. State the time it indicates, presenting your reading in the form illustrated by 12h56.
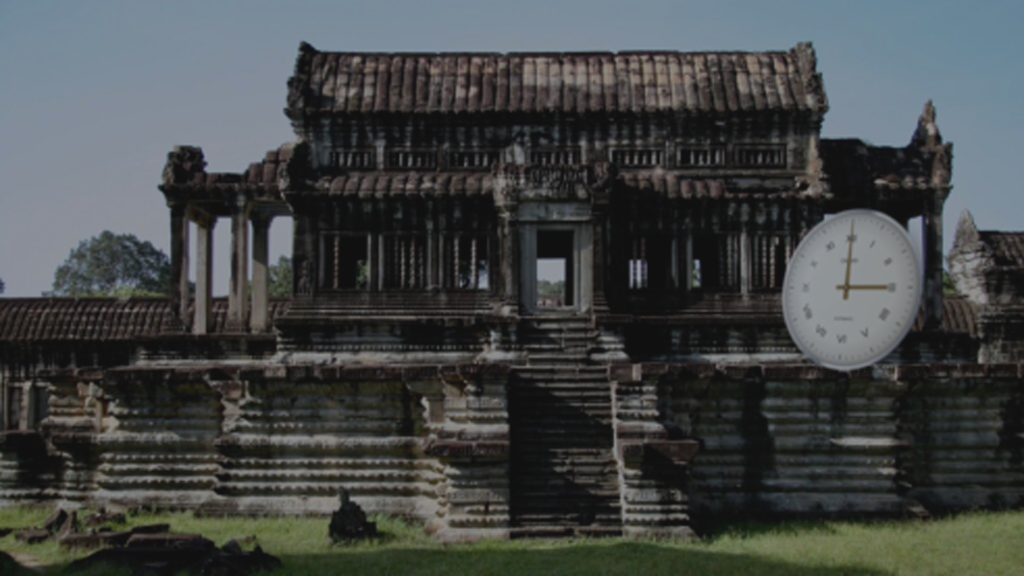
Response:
3h00
